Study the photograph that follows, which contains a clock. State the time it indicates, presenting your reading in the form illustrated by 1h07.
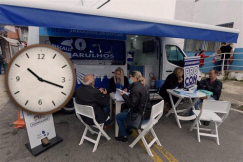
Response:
10h18
